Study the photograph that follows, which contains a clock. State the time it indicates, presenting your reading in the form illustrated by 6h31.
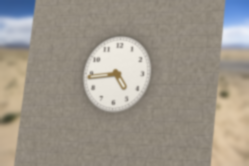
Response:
4h44
